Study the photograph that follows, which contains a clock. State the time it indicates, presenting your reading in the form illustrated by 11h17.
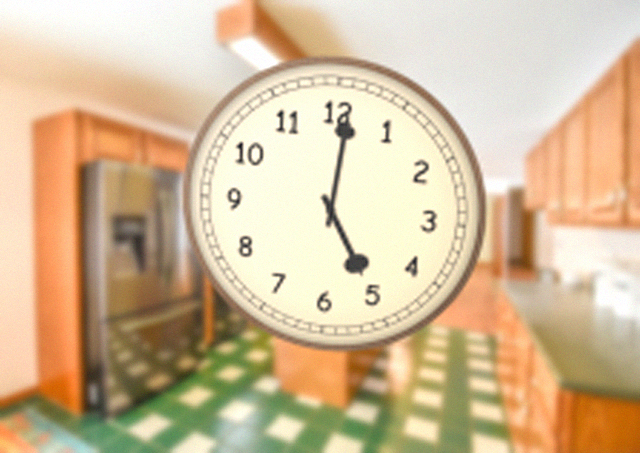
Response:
5h01
